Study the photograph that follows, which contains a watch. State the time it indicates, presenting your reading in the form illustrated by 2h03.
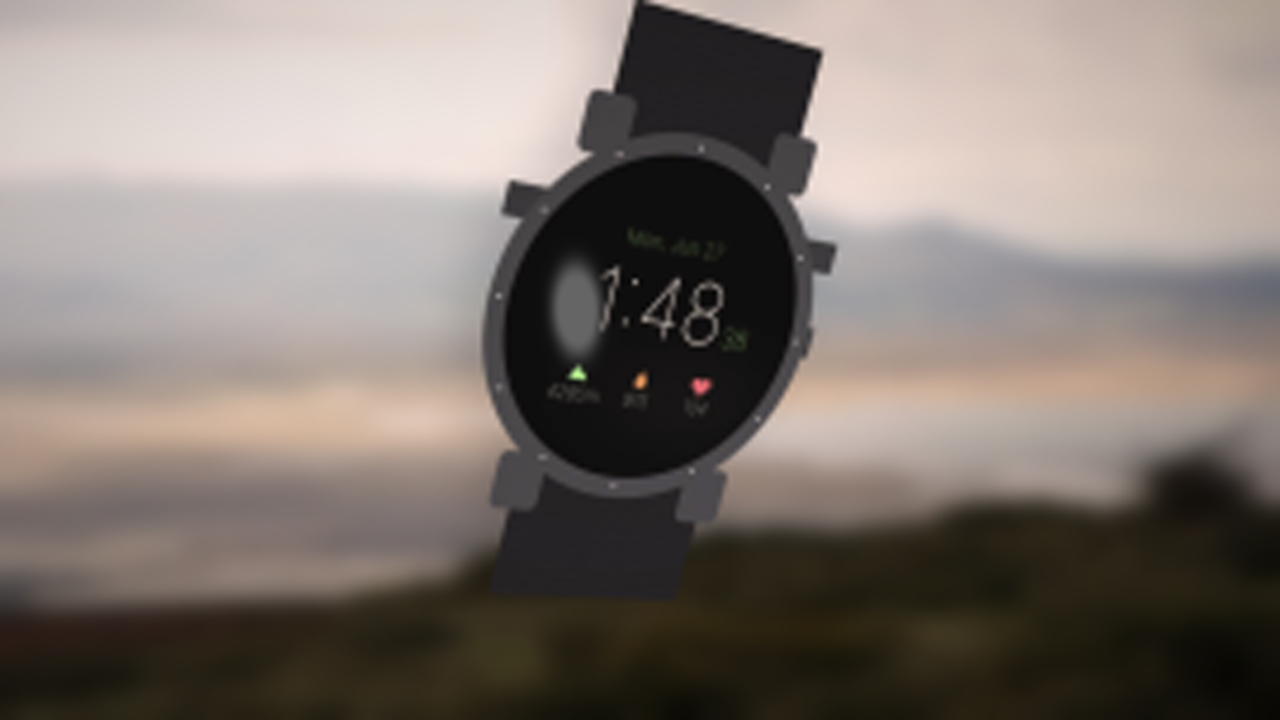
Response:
1h48
